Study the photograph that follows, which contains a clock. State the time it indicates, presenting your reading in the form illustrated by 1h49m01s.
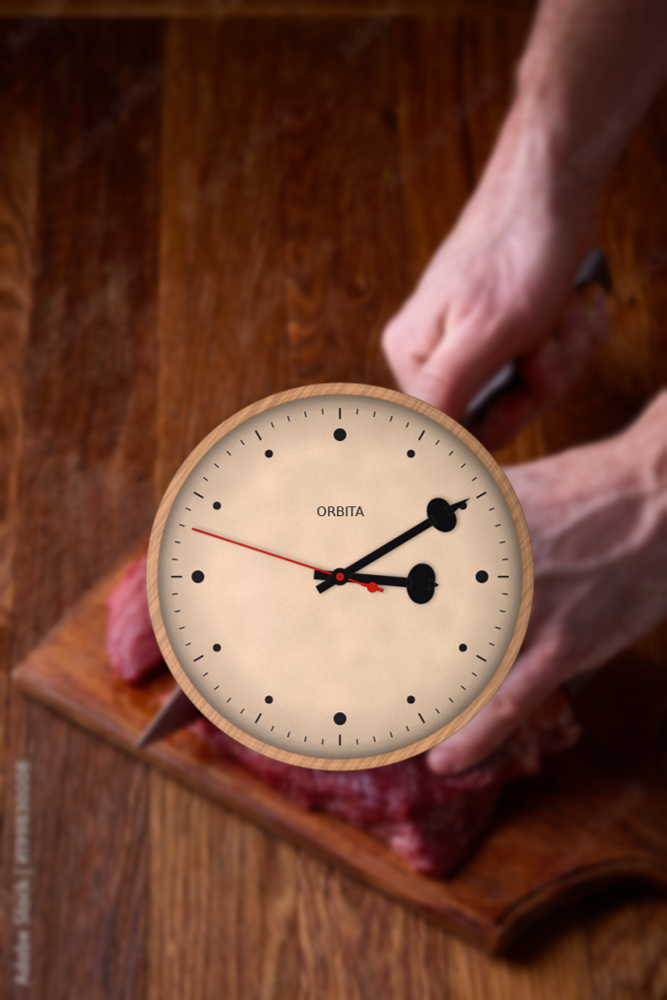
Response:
3h09m48s
